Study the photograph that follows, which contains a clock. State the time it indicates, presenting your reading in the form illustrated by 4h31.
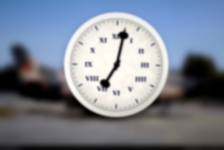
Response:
7h02
